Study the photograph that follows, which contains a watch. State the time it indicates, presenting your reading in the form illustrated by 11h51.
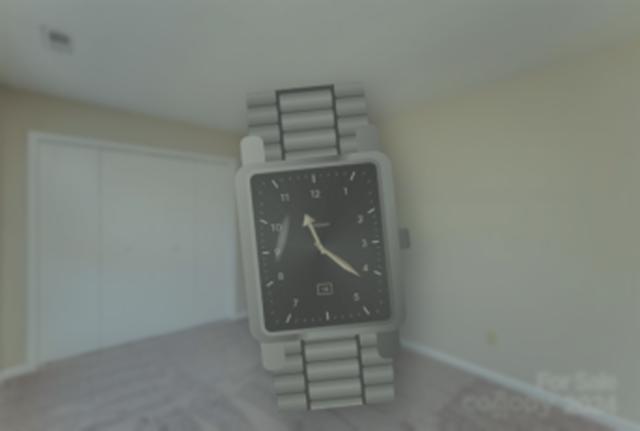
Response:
11h22
